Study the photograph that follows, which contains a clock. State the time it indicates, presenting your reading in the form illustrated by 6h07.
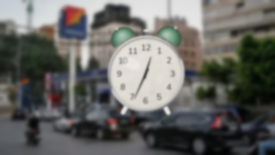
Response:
12h34
